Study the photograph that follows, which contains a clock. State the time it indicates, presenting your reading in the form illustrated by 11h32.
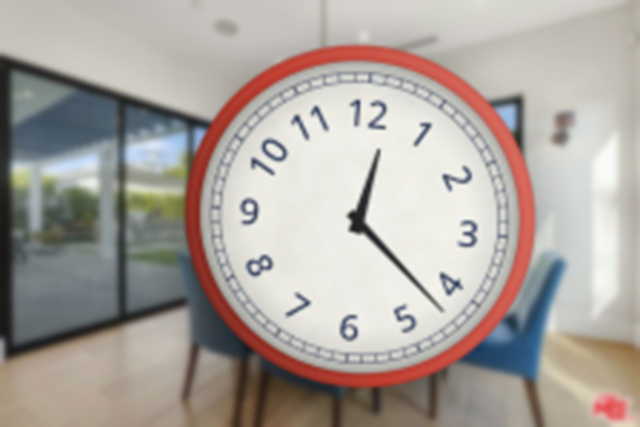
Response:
12h22
